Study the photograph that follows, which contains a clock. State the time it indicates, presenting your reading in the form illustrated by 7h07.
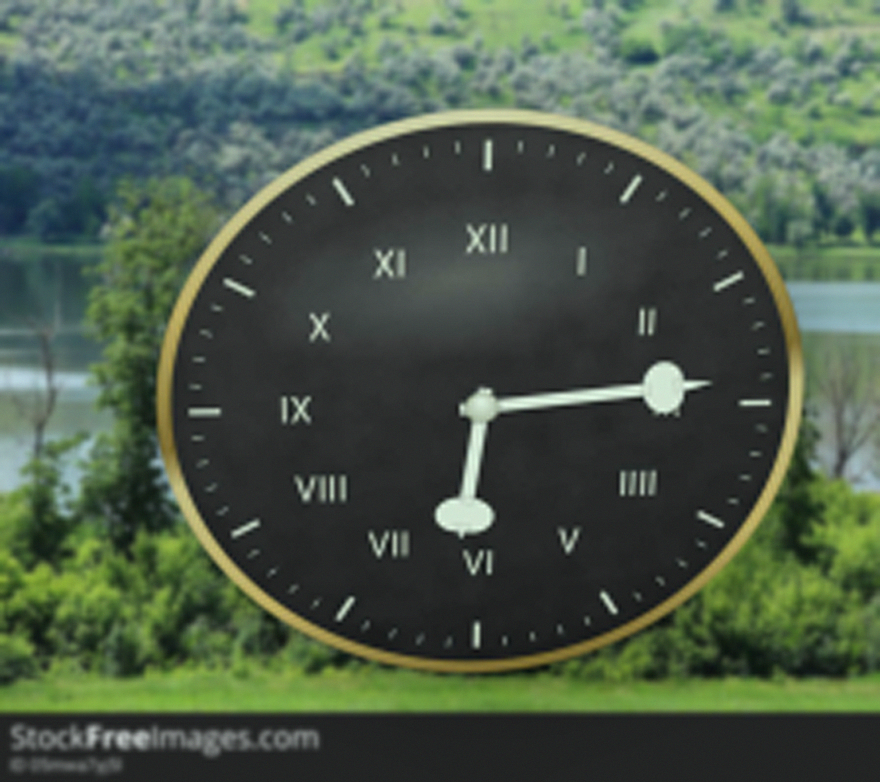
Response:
6h14
